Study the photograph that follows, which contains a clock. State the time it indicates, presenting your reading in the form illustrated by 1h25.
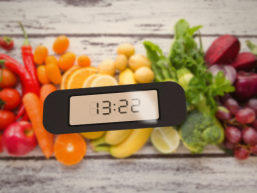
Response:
13h22
